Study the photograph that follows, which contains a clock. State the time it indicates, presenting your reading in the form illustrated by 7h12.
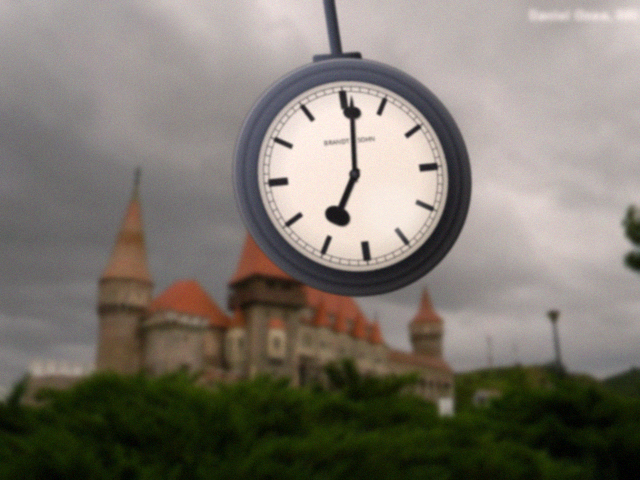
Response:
7h01
